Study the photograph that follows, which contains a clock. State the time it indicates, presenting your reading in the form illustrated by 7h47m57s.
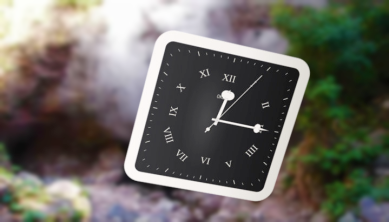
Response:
12h15m05s
